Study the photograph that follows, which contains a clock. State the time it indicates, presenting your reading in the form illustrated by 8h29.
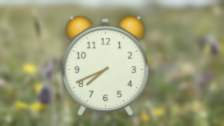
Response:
7h41
